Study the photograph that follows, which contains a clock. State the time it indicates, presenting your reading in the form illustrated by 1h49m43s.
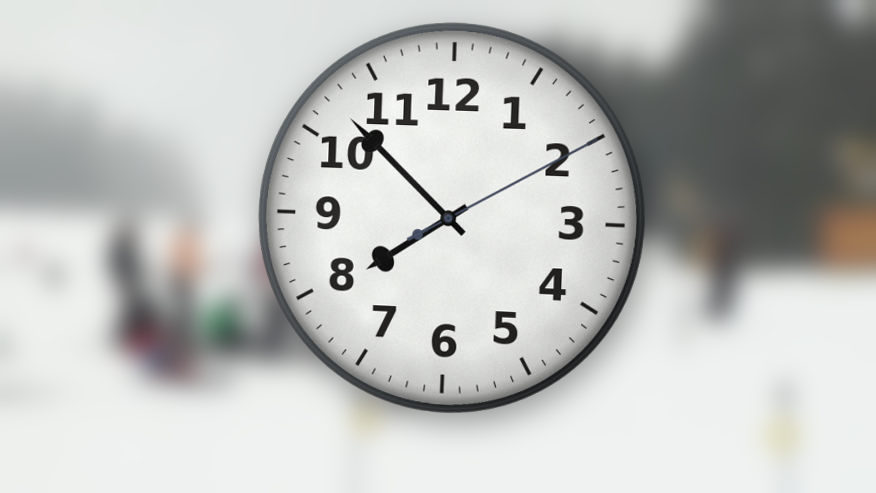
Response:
7h52m10s
